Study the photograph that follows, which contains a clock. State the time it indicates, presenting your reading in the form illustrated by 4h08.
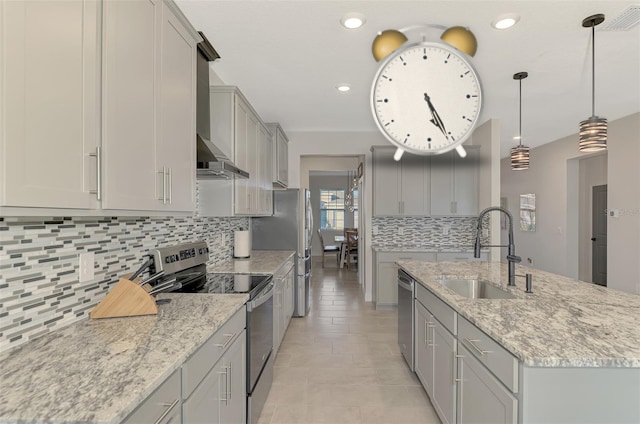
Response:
5h26
